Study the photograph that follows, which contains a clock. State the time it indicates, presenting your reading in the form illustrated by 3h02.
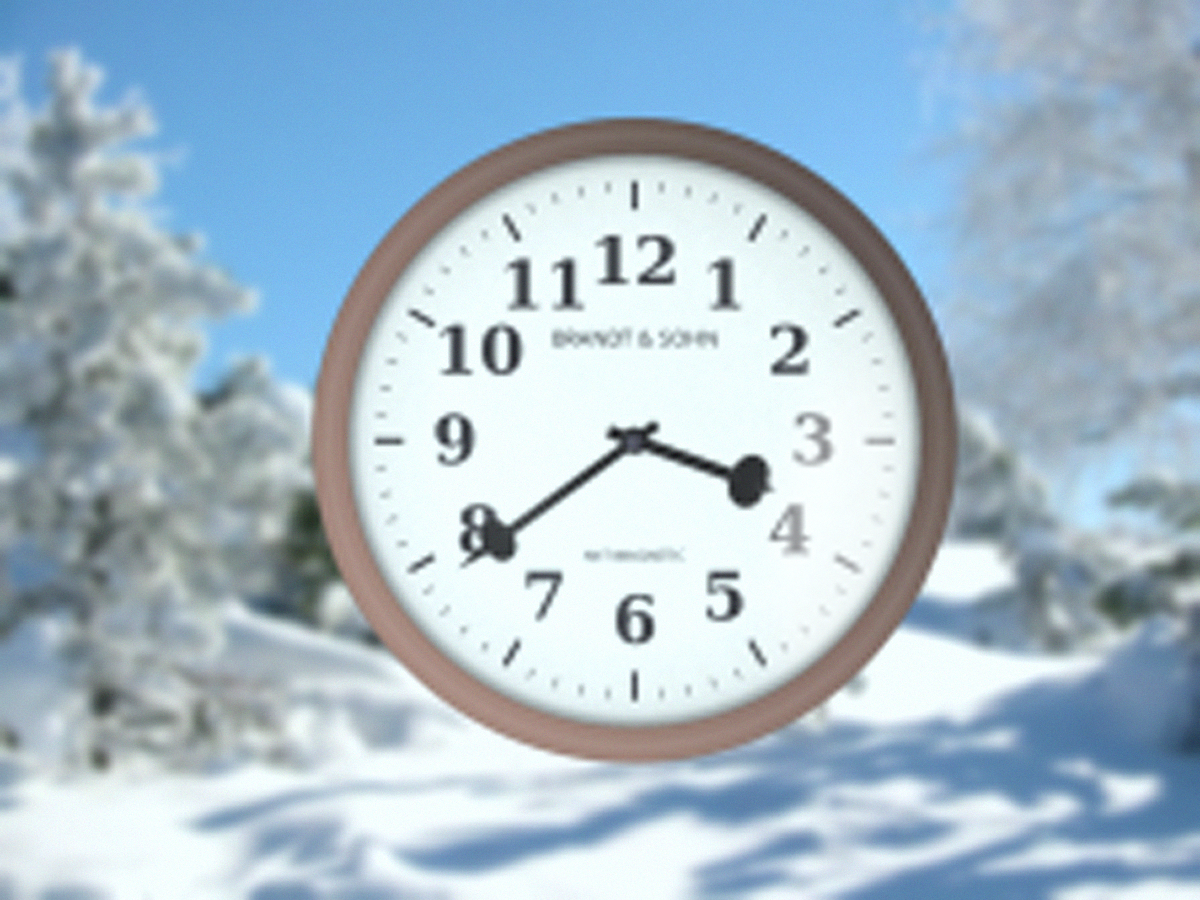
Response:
3h39
